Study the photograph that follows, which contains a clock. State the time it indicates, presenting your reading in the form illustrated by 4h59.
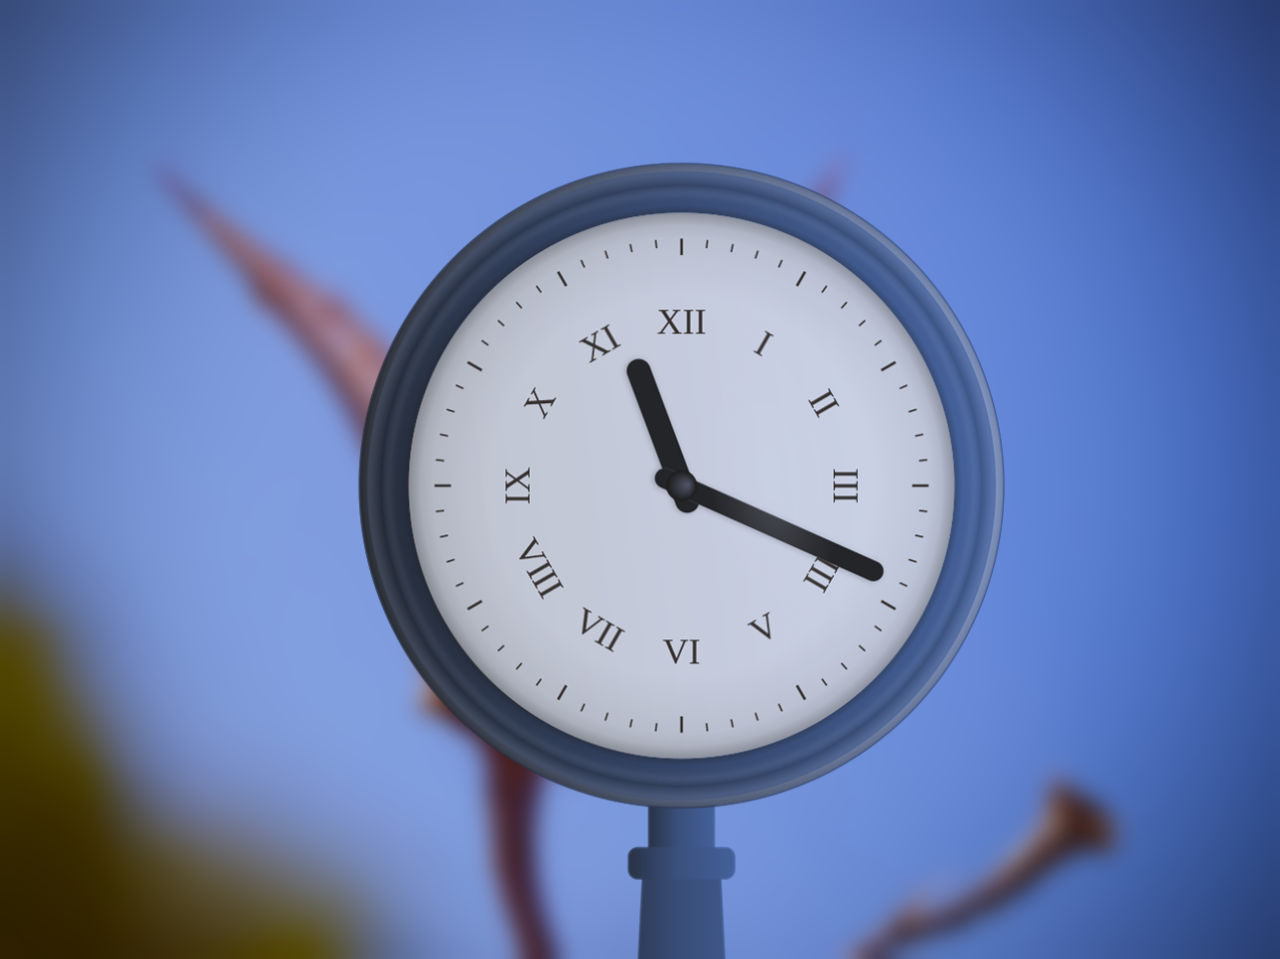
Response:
11h19
